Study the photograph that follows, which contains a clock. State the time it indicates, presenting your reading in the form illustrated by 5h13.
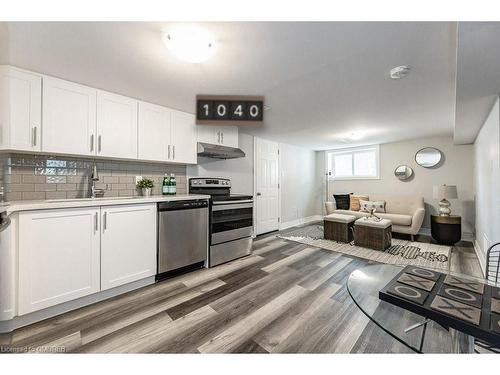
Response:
10h40
